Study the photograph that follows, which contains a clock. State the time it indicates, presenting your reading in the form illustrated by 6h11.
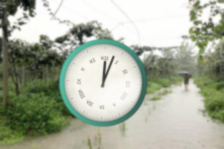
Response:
12h03
